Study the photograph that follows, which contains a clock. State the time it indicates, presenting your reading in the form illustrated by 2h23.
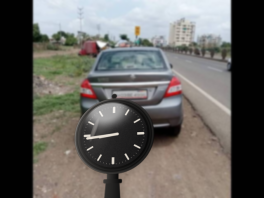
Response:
8h44
